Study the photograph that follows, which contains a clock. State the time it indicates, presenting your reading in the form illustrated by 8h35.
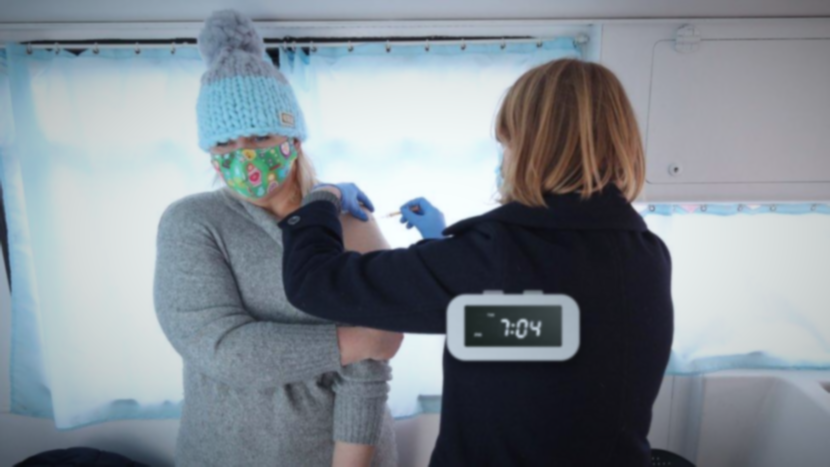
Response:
7h04
